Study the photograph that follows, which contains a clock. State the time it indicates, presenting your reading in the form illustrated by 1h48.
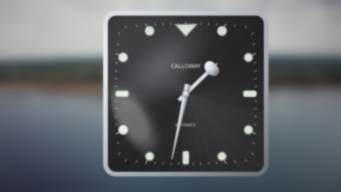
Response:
1h32
